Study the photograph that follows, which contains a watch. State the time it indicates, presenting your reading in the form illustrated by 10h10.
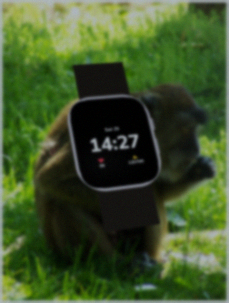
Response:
14h27
